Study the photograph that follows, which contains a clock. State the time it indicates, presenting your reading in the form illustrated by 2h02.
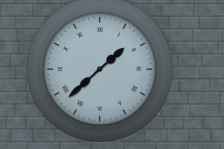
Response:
1h38
